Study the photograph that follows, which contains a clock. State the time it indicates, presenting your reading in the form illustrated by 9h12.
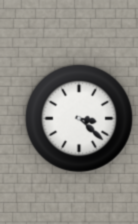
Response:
3h22
